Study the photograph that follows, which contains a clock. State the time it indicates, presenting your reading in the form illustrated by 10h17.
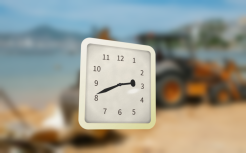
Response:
2h41
